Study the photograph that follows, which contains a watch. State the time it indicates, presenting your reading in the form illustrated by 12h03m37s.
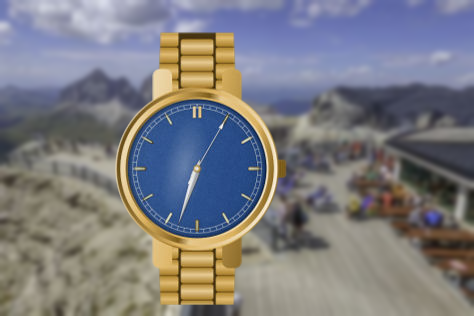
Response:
6h33m05s
